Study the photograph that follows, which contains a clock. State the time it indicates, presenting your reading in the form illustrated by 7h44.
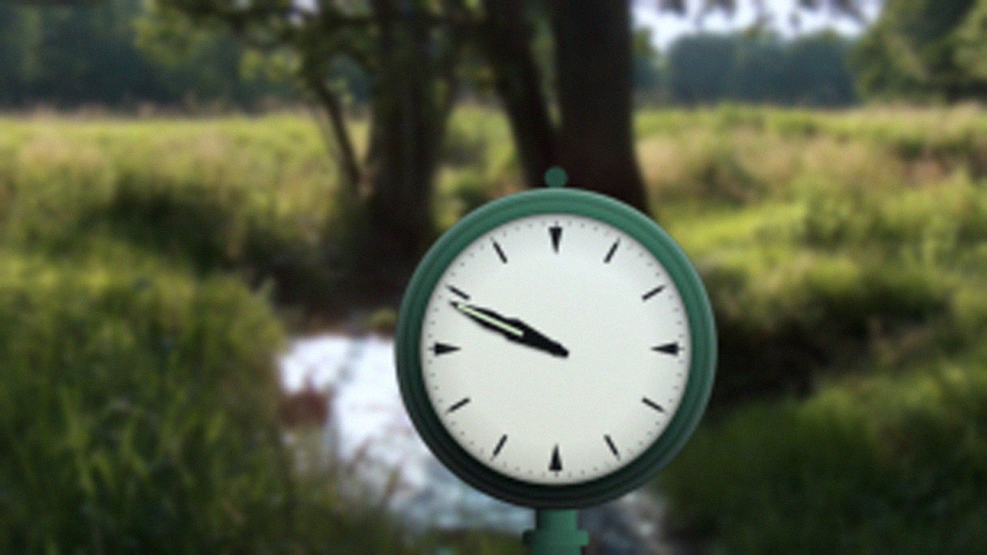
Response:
9h49
